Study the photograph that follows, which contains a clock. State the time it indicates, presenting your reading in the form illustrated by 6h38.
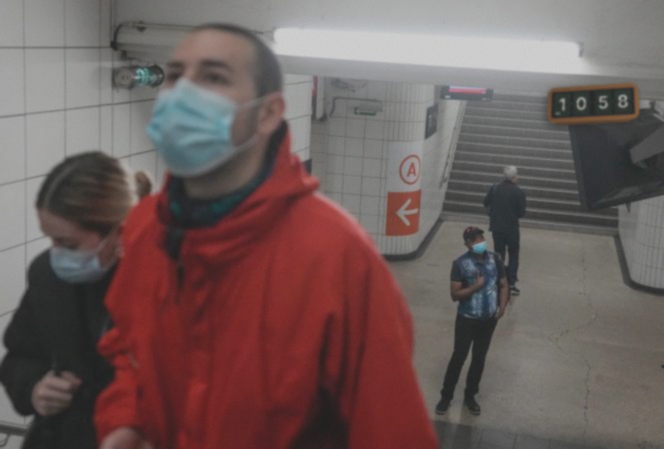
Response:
10h58
